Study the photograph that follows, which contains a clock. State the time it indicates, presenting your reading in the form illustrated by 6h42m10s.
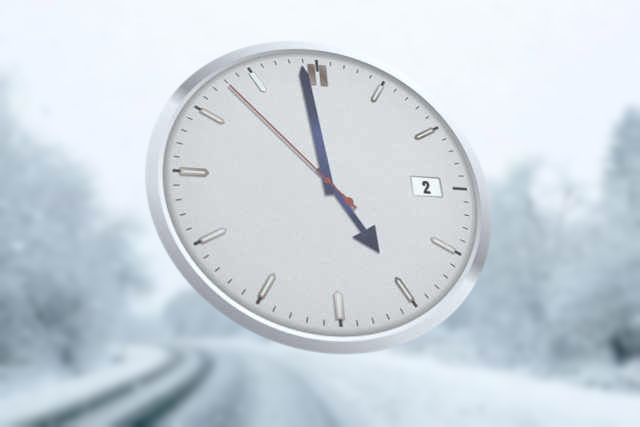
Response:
4h58m53s
